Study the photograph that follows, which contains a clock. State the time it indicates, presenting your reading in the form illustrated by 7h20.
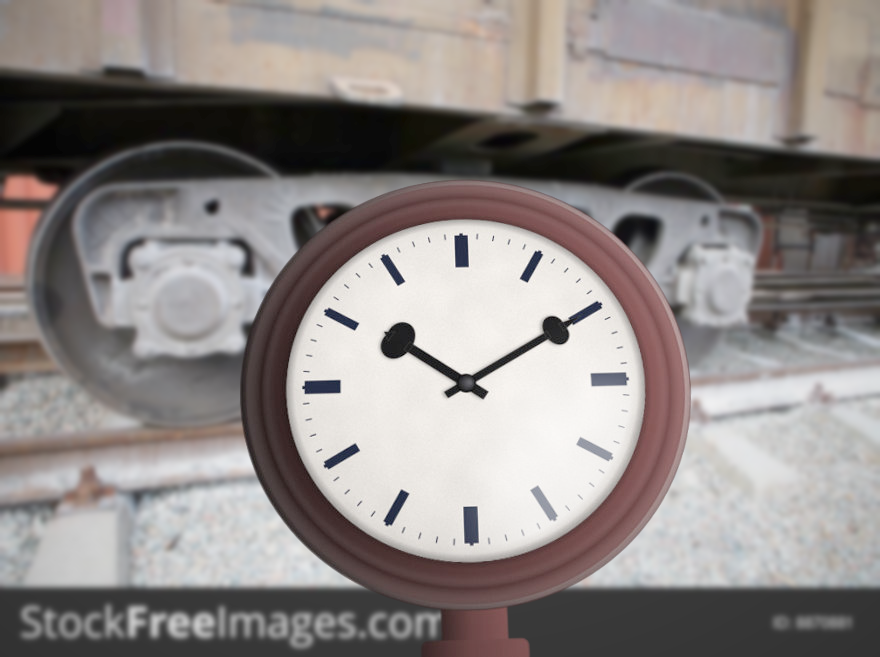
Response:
10h10
